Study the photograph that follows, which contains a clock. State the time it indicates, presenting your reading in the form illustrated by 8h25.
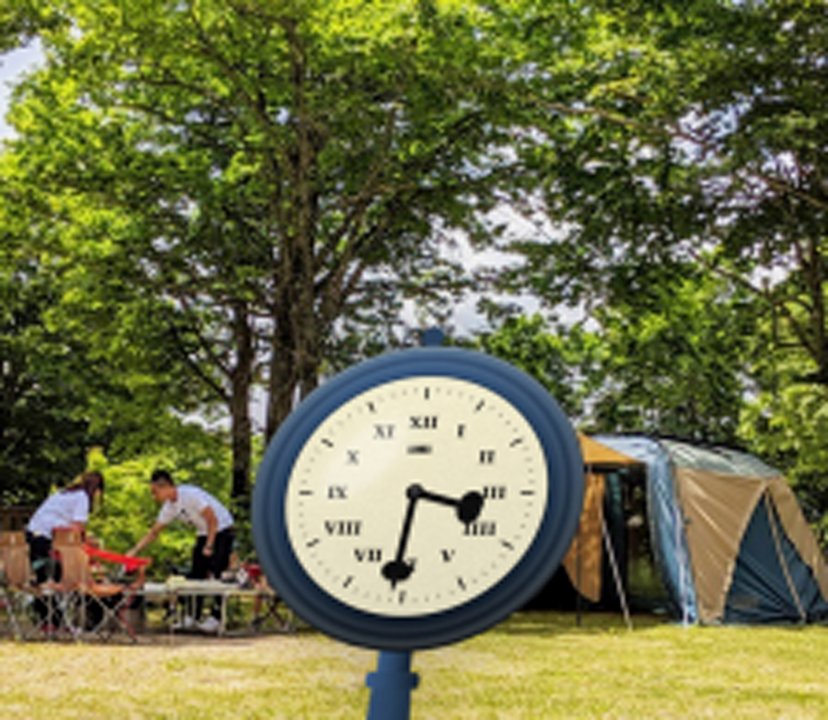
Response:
3h31
